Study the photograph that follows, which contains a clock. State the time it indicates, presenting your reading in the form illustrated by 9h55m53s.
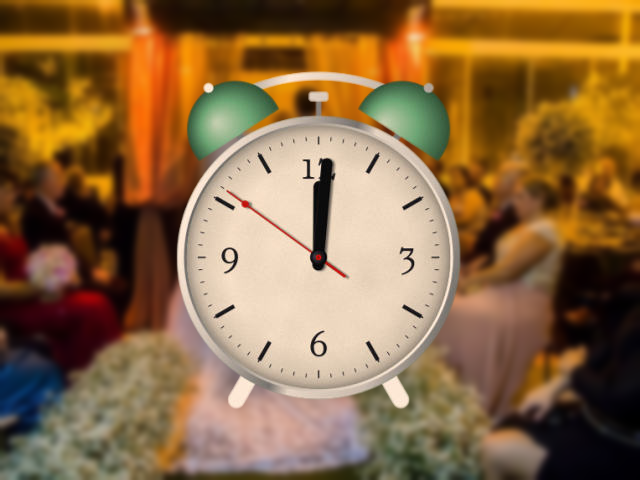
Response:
12h00m51s
